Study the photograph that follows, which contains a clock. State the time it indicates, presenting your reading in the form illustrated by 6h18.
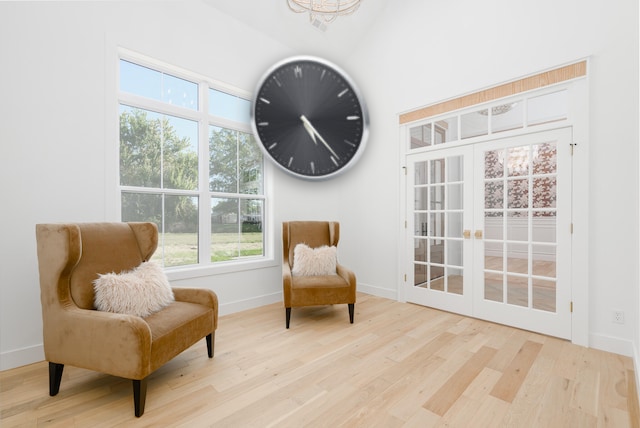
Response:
5h24
